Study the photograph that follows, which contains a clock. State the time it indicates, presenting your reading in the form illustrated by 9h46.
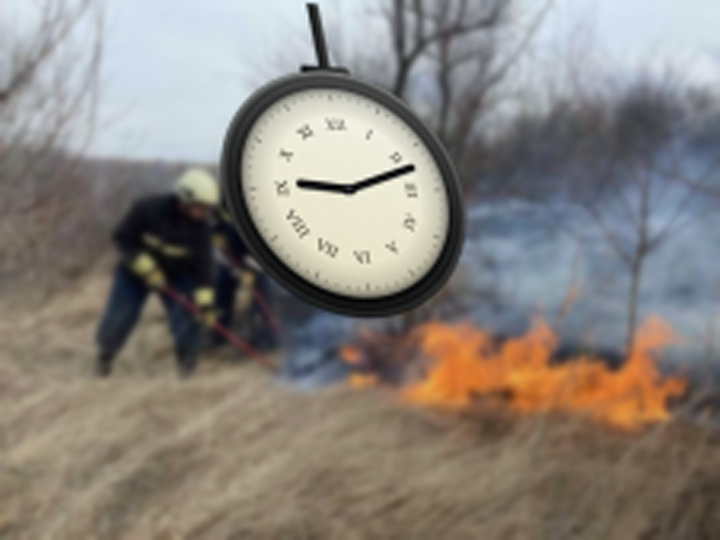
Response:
9h12
